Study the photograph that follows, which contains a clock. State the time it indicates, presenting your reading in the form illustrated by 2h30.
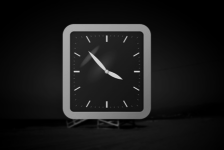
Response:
3h53
